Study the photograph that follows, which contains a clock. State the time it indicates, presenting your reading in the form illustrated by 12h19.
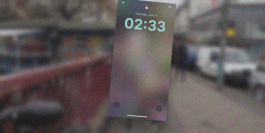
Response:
2h33
